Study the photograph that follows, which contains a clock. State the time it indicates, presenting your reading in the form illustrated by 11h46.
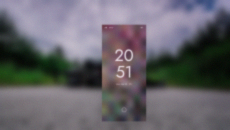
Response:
20h51
